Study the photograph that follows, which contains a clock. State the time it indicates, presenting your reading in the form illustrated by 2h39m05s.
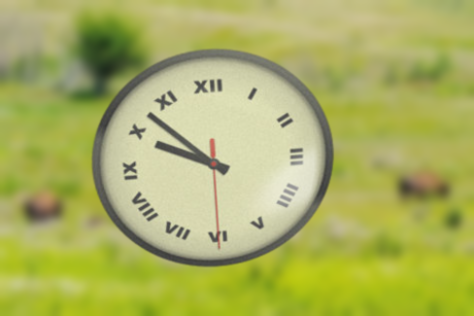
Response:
9h52m30s
